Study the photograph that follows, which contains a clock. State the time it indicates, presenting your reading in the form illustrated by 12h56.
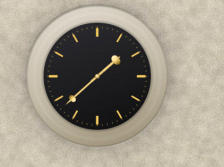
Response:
1h38
